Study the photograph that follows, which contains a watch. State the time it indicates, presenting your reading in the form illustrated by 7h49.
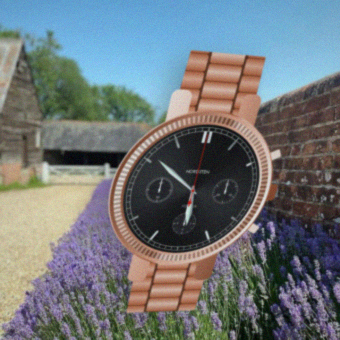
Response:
5h51
